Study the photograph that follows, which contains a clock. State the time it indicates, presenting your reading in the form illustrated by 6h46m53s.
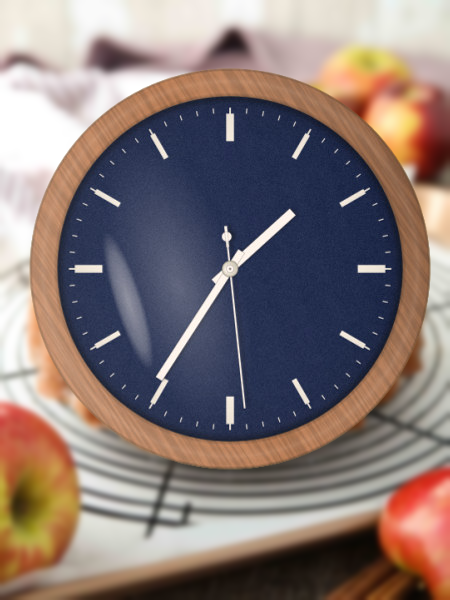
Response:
1h35m29s
